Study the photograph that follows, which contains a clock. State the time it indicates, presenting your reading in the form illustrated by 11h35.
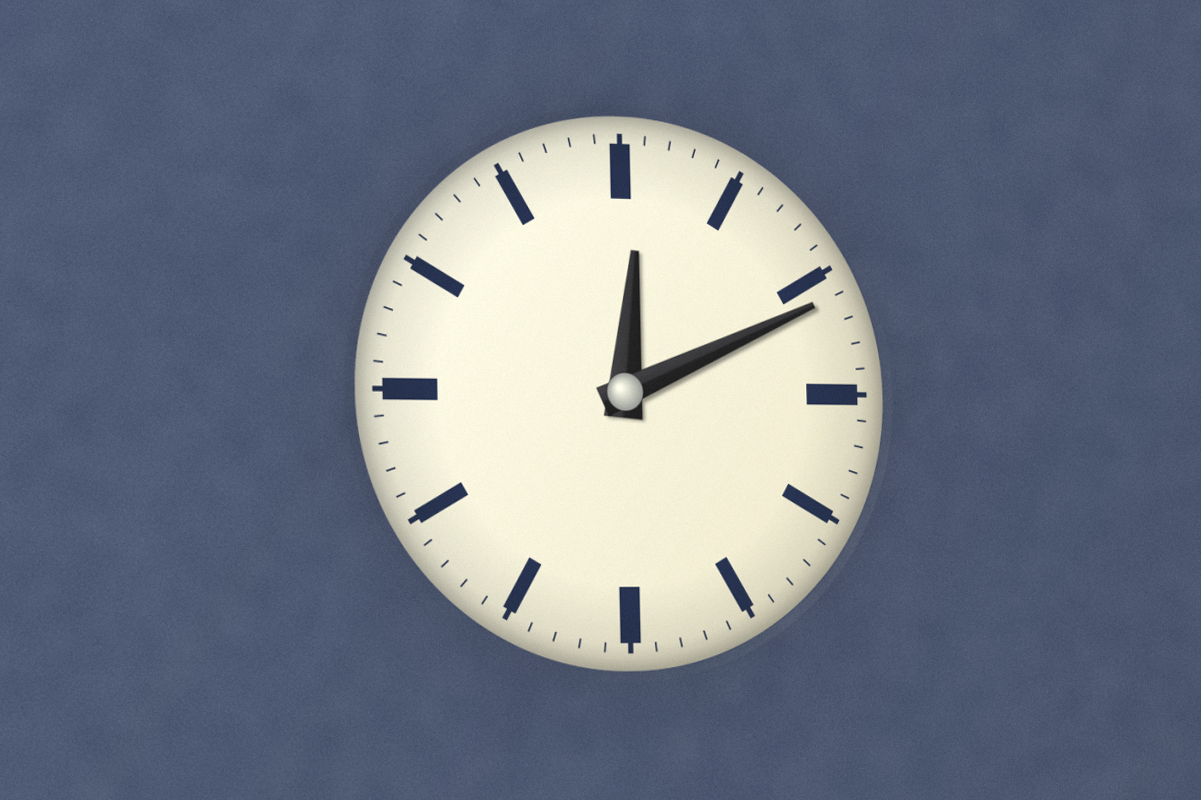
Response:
12h11
